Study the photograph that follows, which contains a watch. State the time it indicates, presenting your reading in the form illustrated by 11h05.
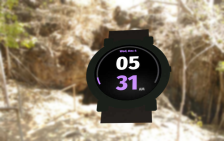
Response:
5h31
